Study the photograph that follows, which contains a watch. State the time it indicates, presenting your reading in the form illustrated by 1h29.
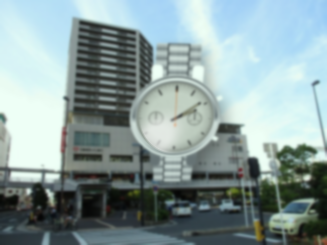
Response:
2h09
